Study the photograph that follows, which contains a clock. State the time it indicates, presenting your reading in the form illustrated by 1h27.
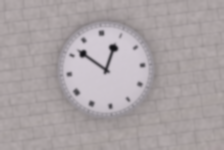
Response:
12h52
